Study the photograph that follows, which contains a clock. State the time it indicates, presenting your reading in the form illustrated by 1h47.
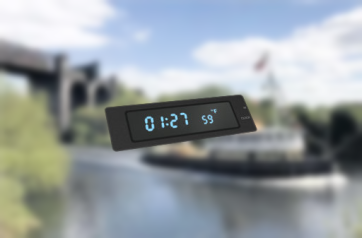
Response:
1h27
